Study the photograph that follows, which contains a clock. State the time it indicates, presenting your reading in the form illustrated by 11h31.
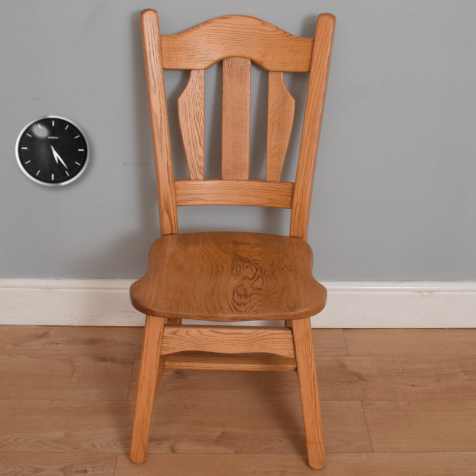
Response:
5h24
